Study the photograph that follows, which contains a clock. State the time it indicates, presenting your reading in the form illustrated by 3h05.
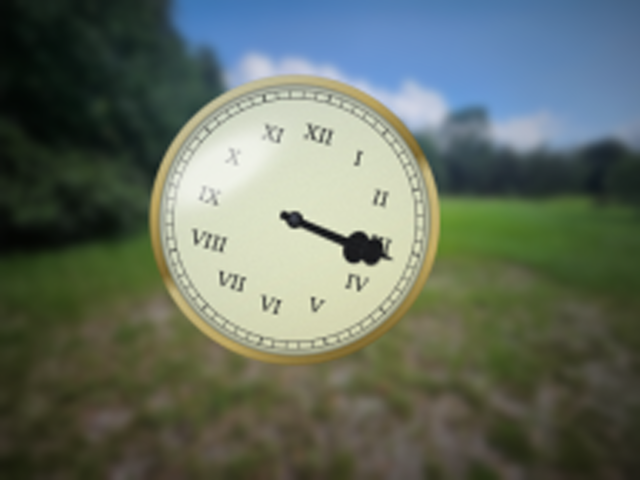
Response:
3h16
